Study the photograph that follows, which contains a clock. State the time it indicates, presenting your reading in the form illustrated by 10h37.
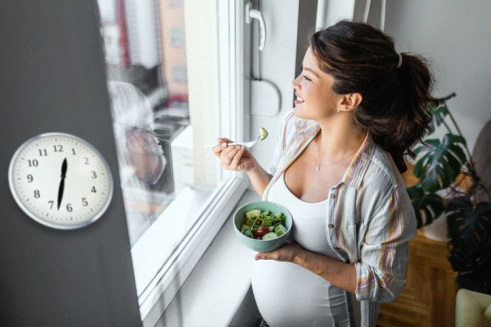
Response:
12h33
